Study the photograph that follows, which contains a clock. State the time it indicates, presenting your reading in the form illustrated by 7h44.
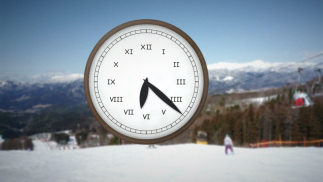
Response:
6h22
